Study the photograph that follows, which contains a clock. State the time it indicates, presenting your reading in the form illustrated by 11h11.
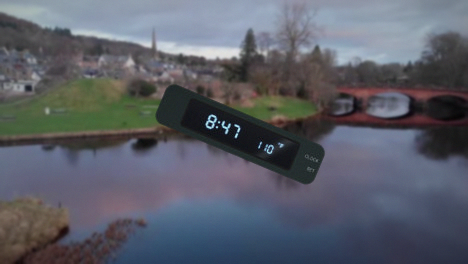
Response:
8h47
